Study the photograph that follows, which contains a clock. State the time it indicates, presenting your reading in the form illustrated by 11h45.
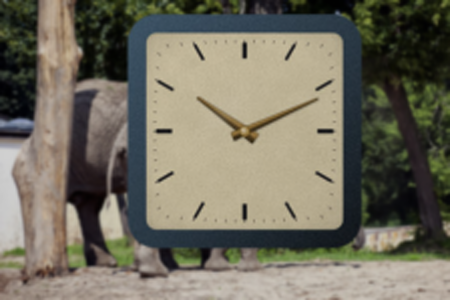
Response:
10h11
